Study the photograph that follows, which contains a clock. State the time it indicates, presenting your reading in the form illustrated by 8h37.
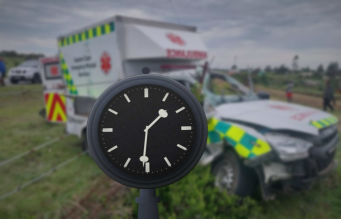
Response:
1h31
